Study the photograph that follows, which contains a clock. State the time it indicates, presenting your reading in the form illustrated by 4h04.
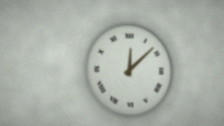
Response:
12h08
